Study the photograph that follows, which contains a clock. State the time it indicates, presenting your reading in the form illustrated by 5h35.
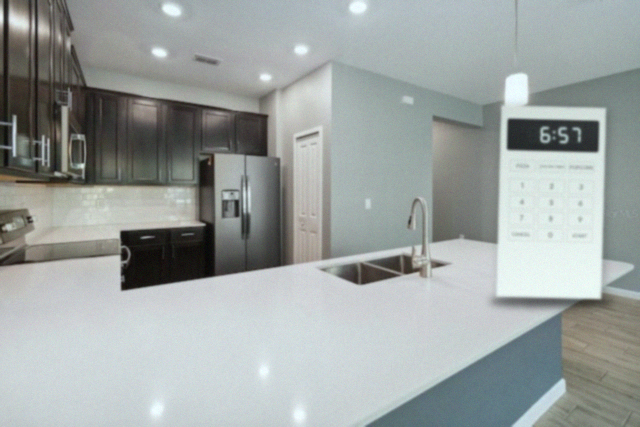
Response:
6h57
